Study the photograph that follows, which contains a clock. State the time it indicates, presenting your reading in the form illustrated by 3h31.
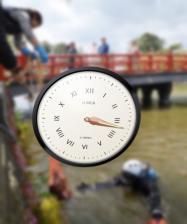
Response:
3h17
